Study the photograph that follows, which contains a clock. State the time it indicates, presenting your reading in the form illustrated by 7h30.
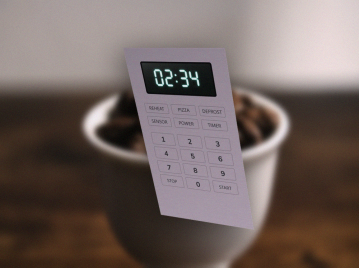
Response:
2h34
